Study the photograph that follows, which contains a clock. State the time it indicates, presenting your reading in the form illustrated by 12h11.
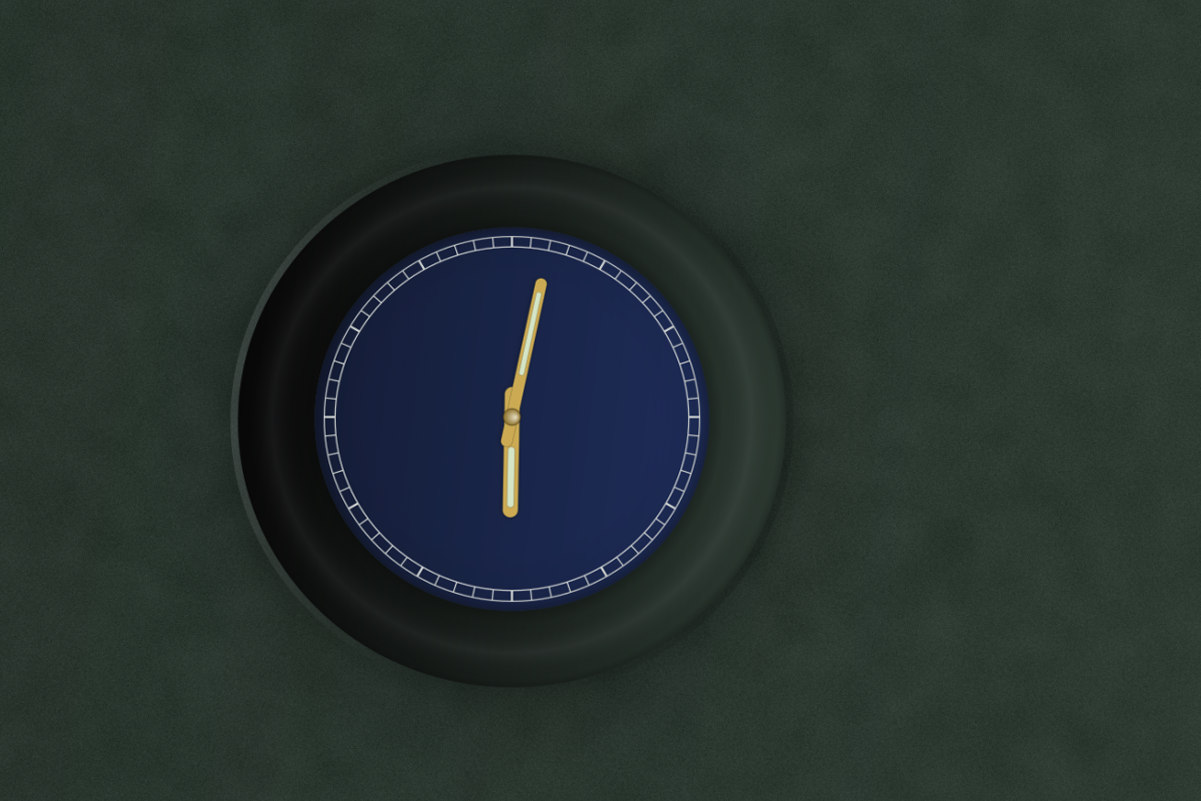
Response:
6h02
